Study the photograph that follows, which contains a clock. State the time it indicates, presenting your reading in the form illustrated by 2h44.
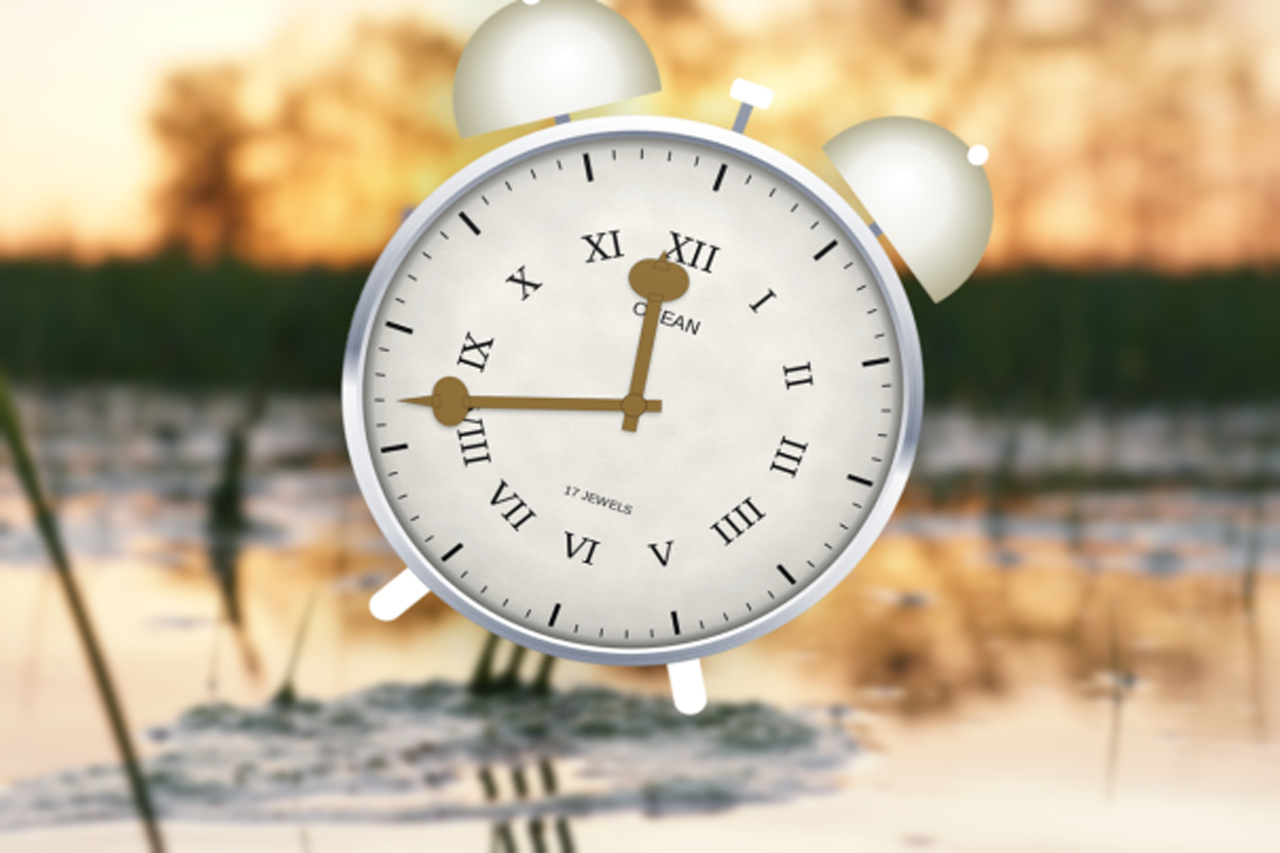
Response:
11h42
